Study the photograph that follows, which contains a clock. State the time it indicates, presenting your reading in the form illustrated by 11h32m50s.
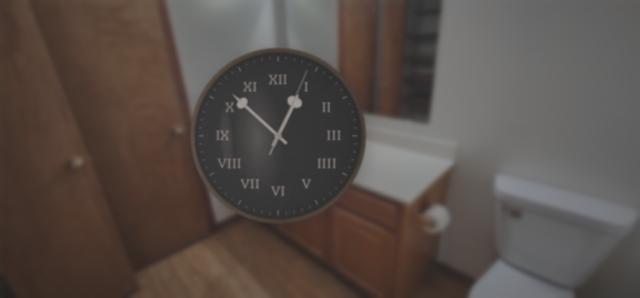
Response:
12h52m04s
